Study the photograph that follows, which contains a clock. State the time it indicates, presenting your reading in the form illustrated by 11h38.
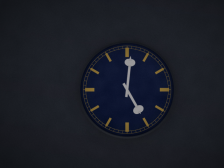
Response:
5h01
